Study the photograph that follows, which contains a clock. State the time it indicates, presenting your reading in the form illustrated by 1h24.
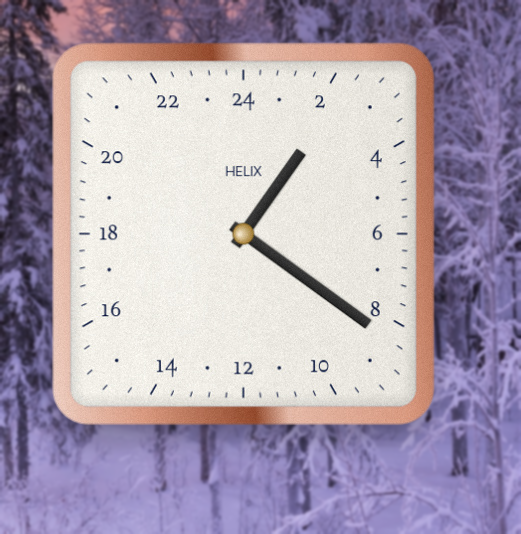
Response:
2h21
